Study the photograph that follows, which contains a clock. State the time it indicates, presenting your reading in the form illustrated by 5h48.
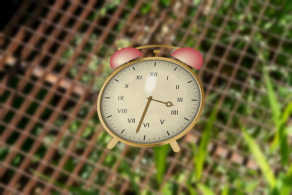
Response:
3h32
